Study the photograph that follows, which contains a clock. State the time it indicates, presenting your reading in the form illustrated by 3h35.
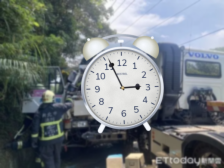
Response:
2h56
